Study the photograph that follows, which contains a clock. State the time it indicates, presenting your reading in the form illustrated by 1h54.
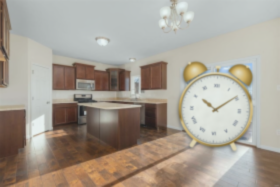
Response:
10h09
